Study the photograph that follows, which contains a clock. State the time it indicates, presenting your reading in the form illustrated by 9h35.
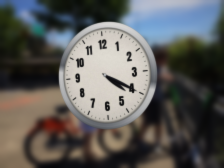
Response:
4h20
